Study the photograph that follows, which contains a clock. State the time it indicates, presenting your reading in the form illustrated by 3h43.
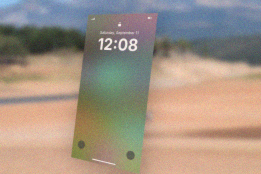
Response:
12h08
